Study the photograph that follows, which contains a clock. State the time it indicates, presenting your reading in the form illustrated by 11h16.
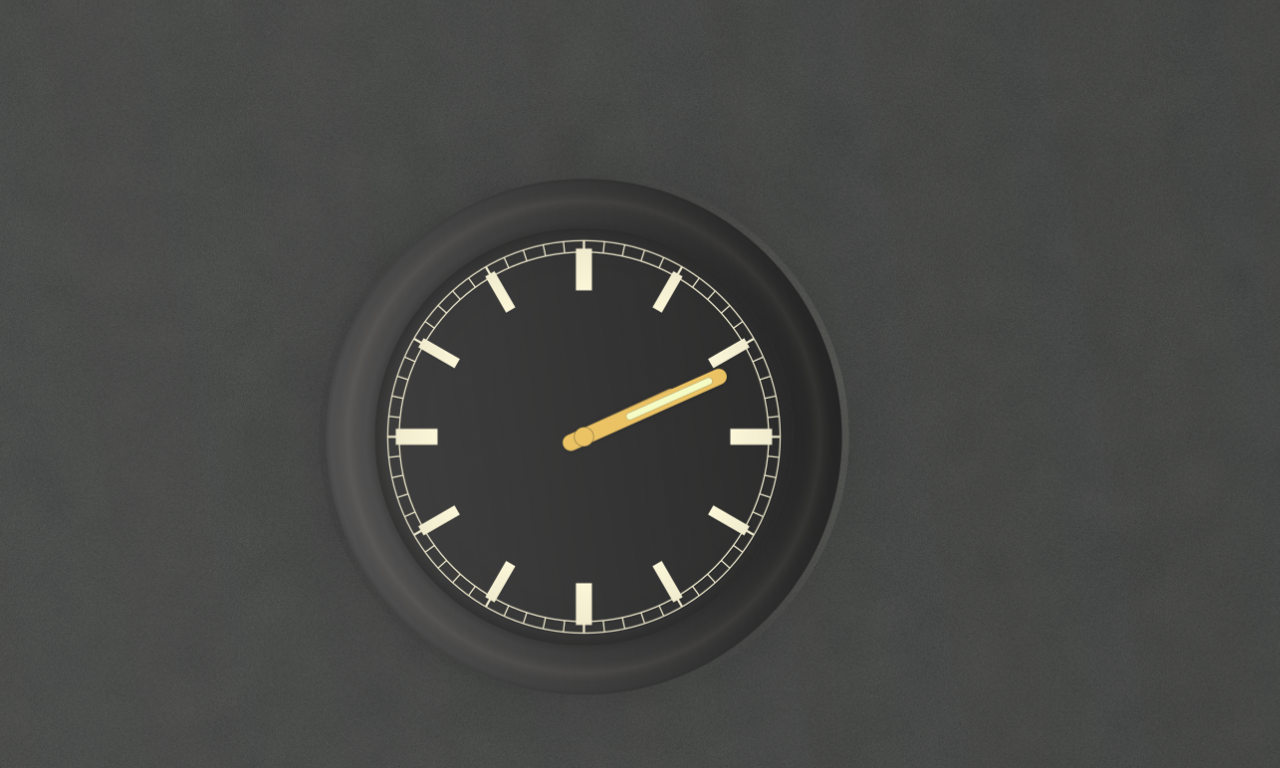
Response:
2h11
